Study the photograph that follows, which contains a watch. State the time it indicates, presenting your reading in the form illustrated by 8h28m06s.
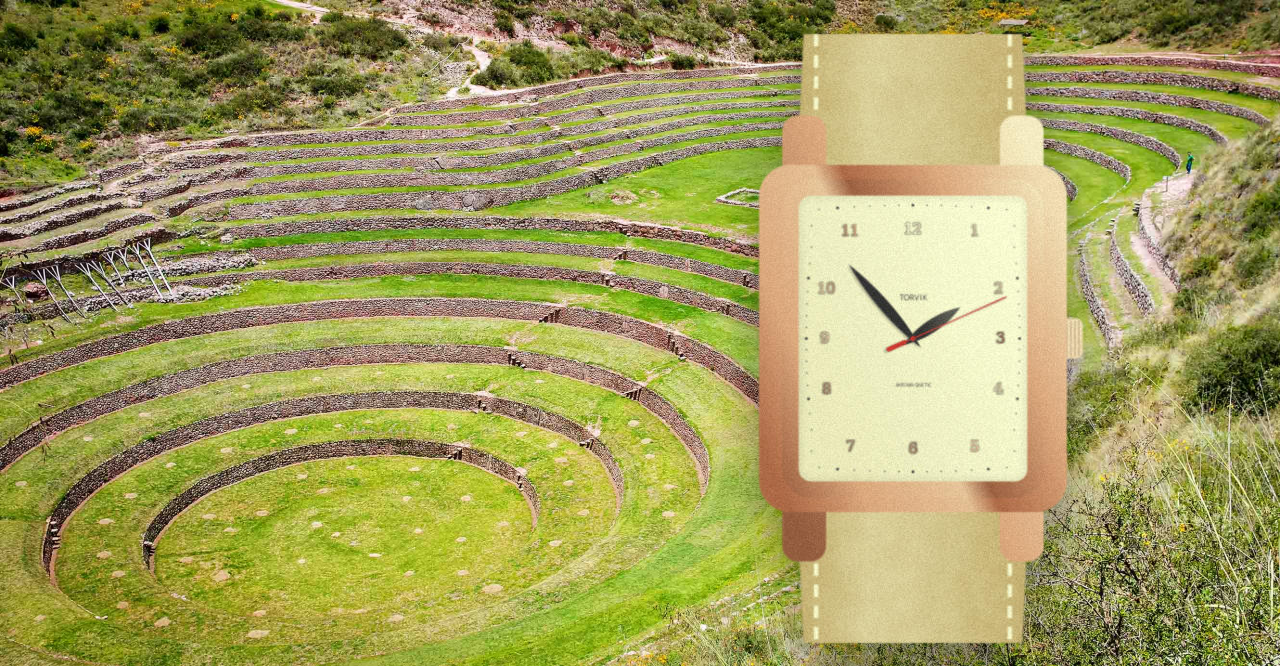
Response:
1h53m11s
